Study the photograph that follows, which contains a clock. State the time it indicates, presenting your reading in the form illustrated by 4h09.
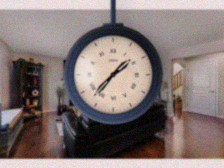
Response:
1h37
